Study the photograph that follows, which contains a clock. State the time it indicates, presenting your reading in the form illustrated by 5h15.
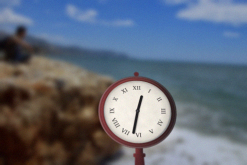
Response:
12h32
